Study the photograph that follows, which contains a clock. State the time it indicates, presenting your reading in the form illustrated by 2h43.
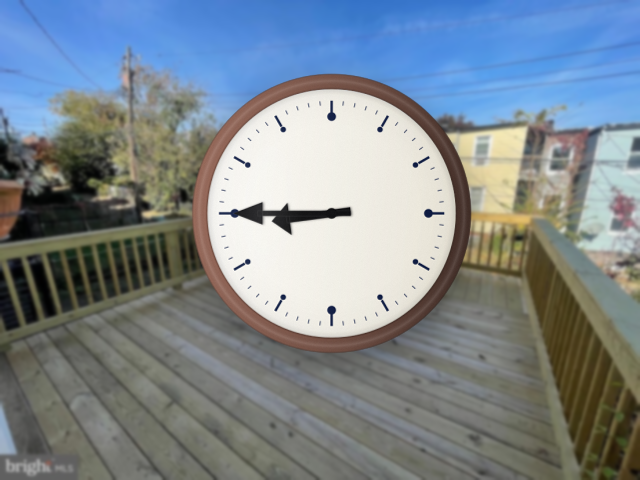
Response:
8h45
